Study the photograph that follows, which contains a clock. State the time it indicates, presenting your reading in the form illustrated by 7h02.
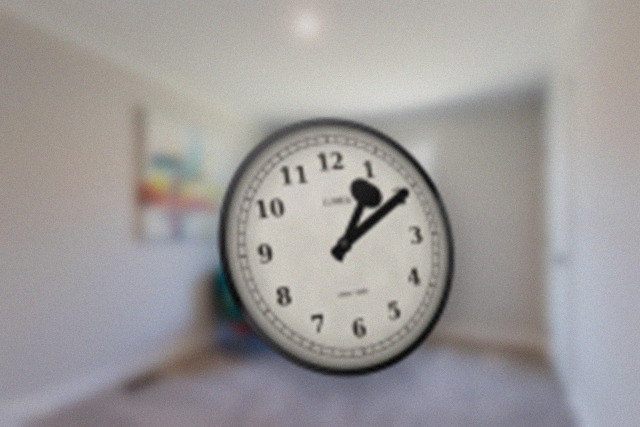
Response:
1h10
